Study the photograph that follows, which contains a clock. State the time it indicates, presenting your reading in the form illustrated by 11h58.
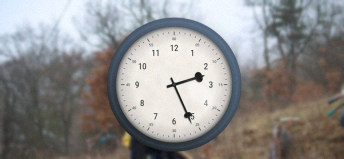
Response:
2h26
